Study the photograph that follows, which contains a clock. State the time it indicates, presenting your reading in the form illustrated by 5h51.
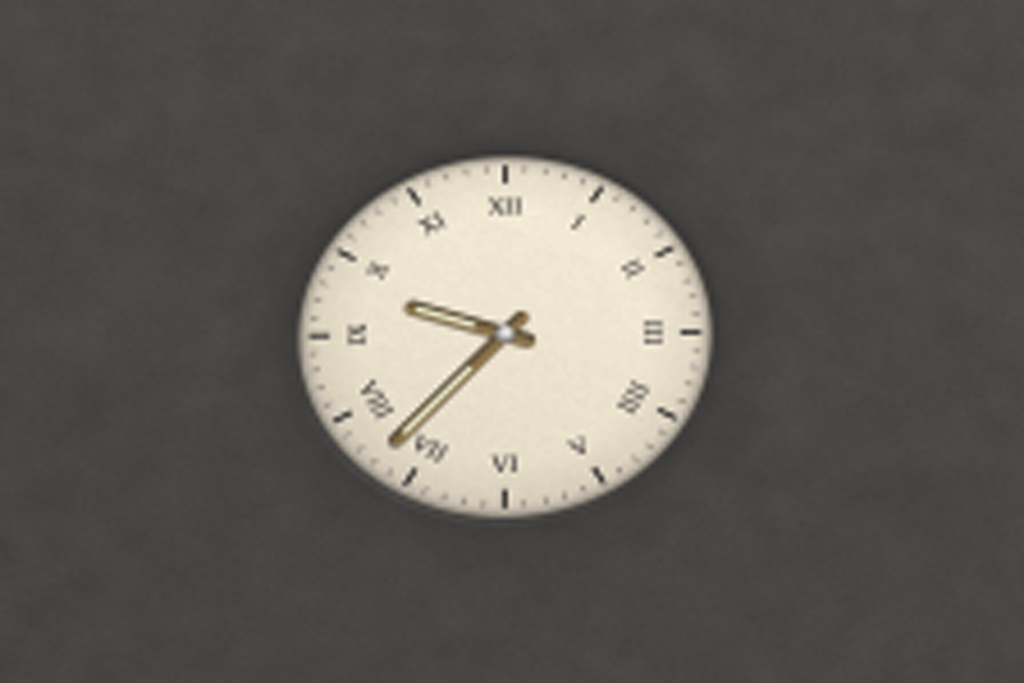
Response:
9h37
